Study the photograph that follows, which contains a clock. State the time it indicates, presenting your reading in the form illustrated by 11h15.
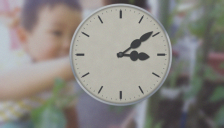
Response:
3h09
